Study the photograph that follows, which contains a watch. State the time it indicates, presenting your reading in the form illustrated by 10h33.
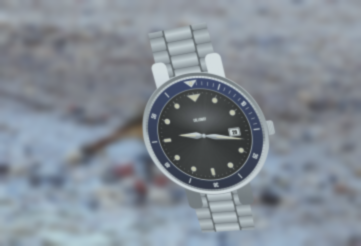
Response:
9h17
